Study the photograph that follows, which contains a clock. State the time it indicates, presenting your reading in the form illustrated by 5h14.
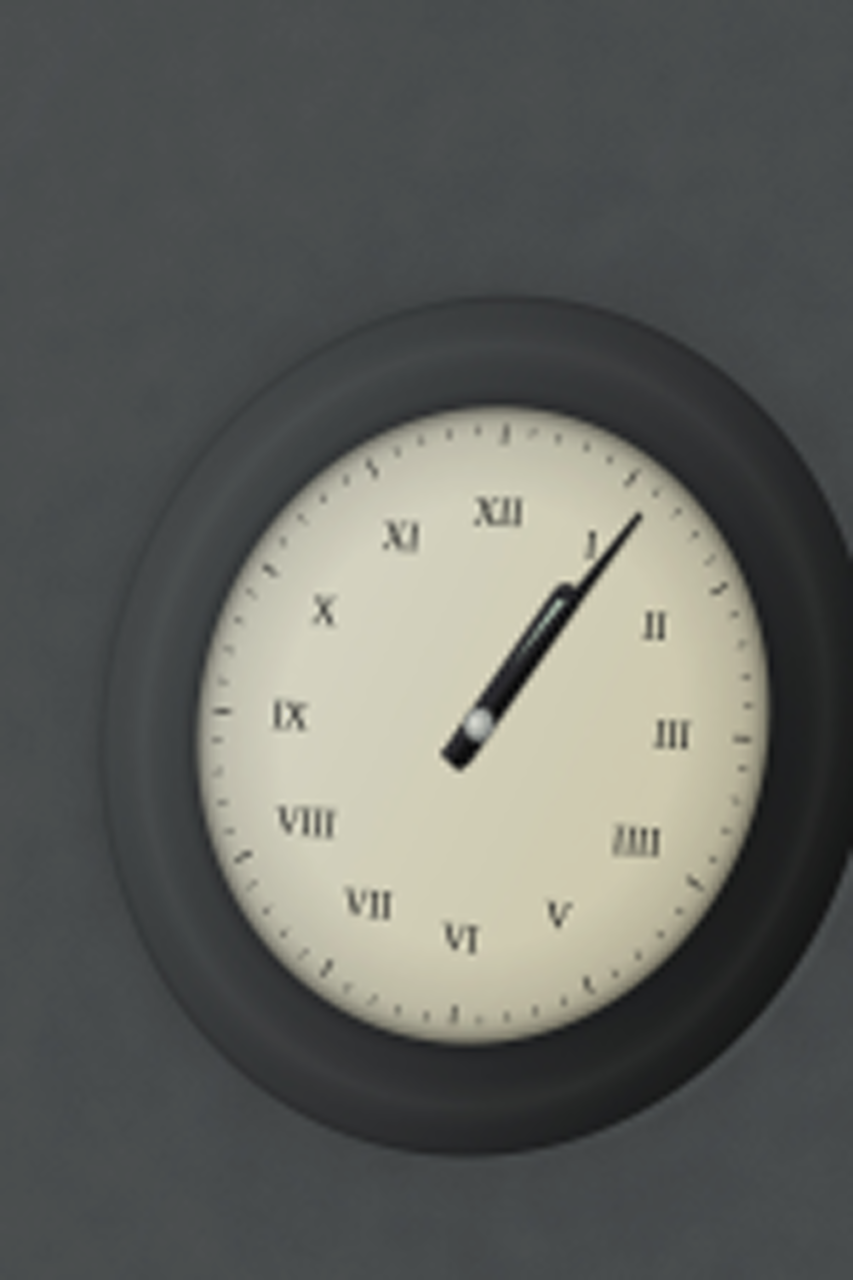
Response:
1h06
